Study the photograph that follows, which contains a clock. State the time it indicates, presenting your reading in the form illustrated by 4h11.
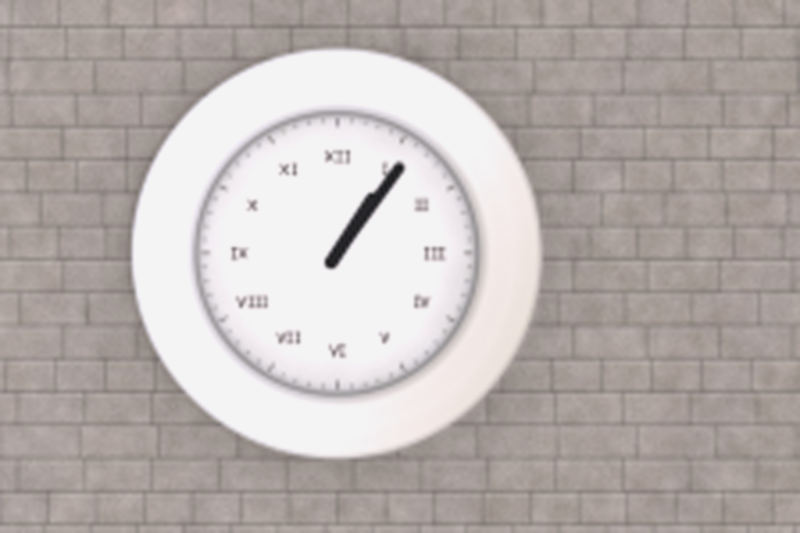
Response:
1h06
